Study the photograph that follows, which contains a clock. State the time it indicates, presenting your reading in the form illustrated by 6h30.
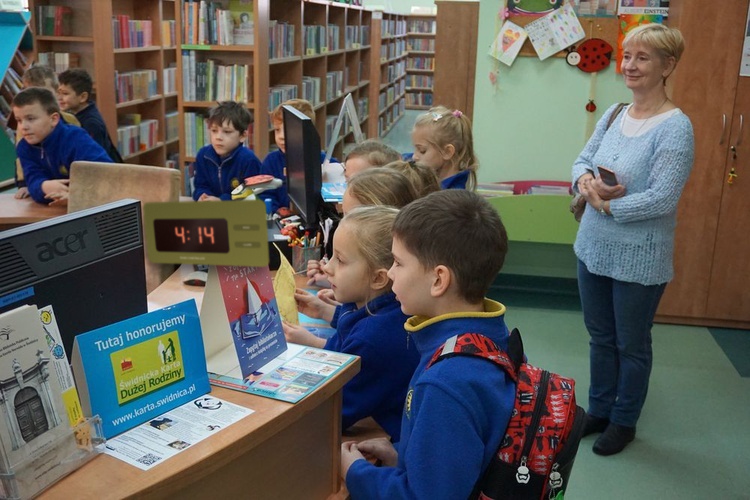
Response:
4h14
